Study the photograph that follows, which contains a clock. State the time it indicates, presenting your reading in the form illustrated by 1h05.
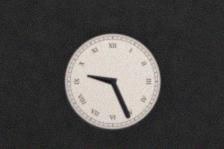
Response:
9h26
